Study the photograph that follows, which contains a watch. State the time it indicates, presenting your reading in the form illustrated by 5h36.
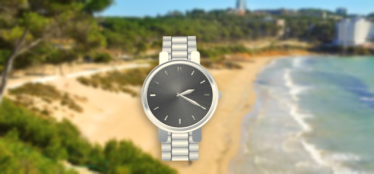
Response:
2h20
